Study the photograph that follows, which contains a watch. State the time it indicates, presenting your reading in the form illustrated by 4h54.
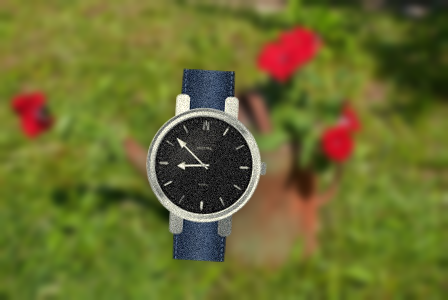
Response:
8h52
